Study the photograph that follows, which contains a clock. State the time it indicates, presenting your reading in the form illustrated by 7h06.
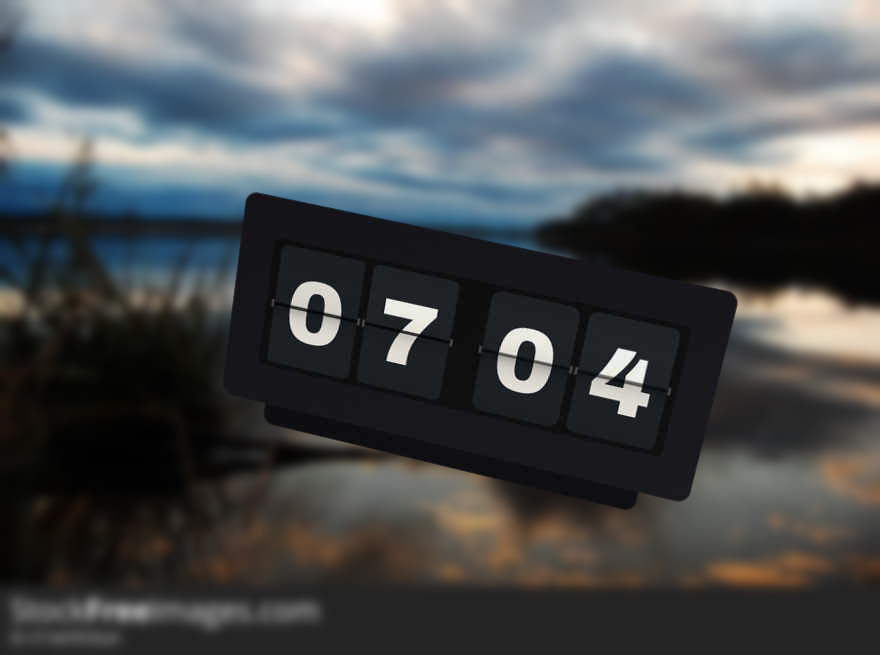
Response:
7h04
